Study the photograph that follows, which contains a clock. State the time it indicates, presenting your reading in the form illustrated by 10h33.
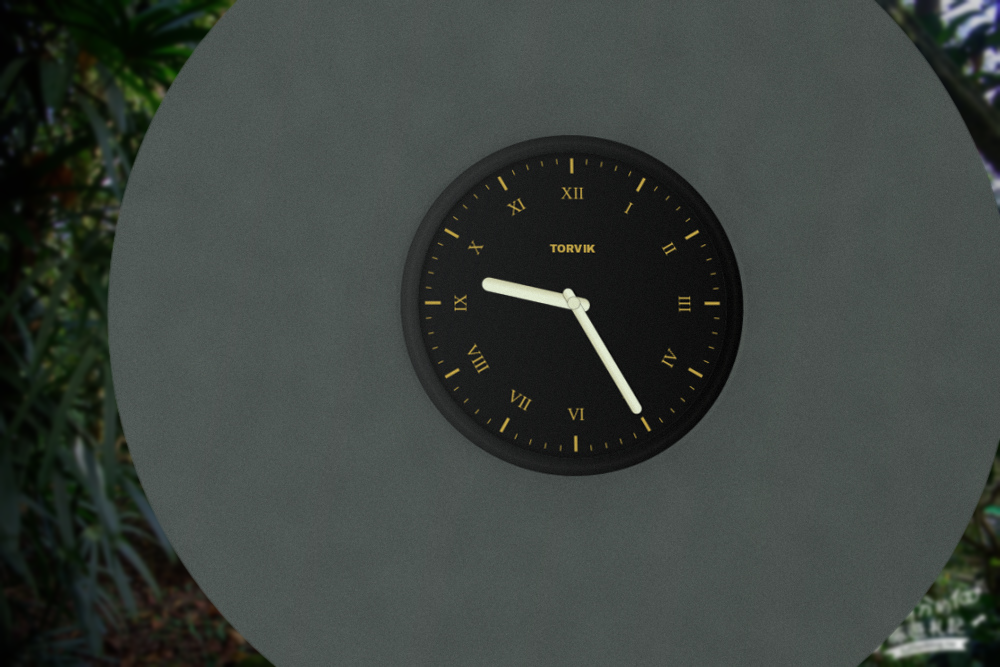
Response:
9h25
